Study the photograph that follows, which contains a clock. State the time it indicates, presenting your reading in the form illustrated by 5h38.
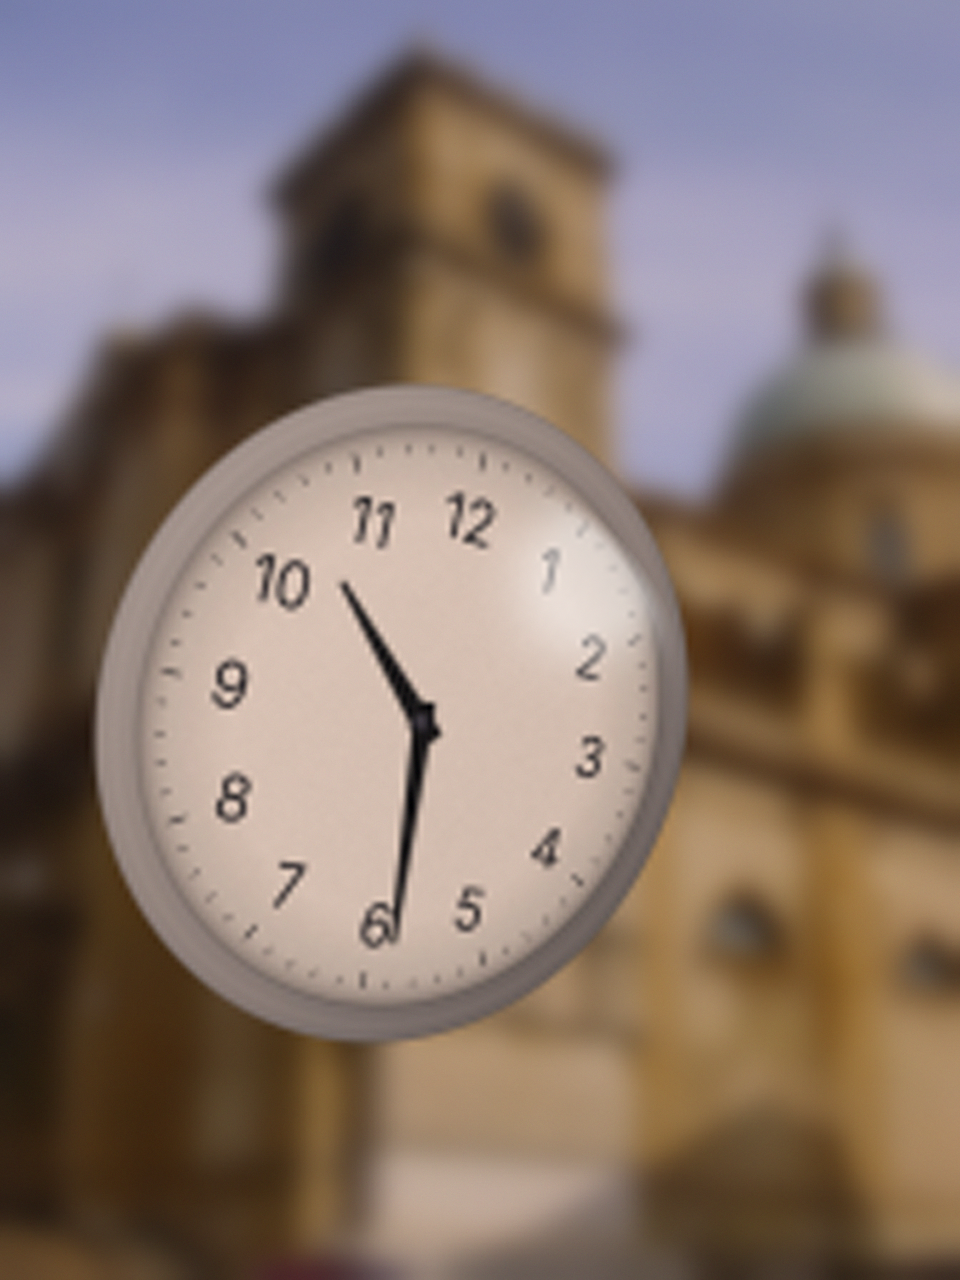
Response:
10h29
